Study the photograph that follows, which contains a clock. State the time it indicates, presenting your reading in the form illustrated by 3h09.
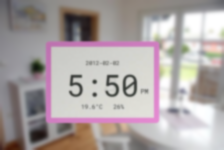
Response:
5h50
